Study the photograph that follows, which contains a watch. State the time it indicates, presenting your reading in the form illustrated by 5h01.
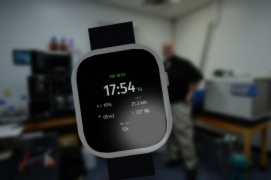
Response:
17h54
